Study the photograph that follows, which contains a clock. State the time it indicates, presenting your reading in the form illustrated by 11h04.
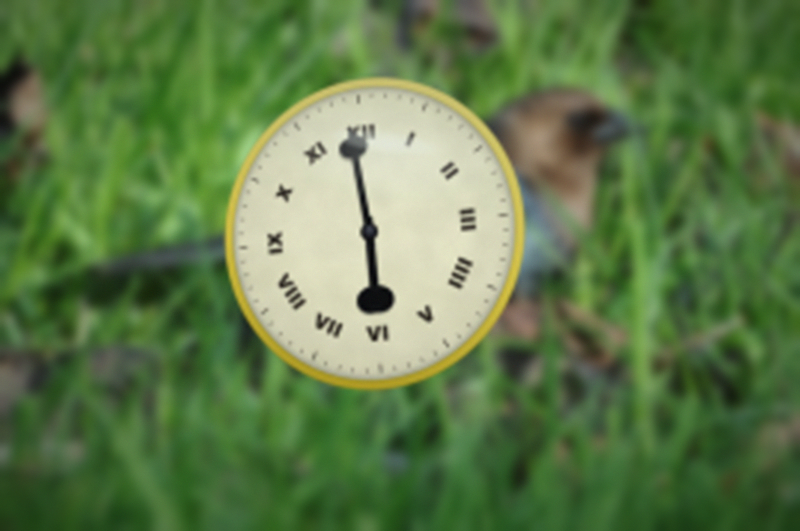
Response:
5h59
